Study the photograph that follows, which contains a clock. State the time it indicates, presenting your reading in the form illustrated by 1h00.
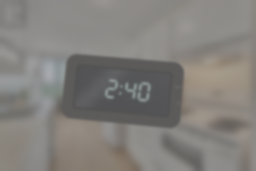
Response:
2h40
